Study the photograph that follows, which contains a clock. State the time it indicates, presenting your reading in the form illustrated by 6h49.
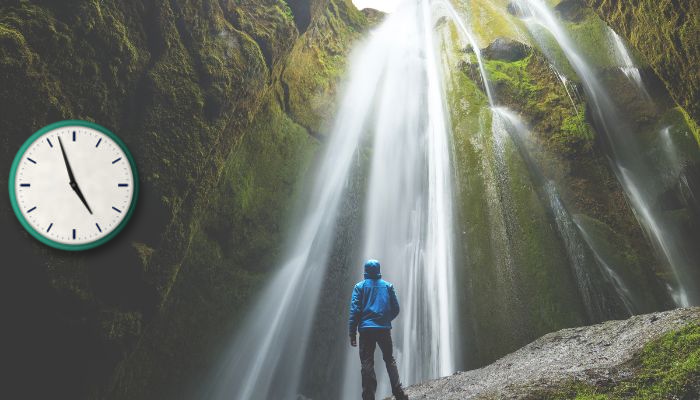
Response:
4h57
